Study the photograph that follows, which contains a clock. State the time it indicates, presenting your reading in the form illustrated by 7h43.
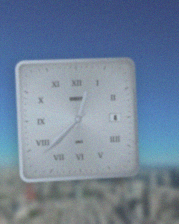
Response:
12h38
